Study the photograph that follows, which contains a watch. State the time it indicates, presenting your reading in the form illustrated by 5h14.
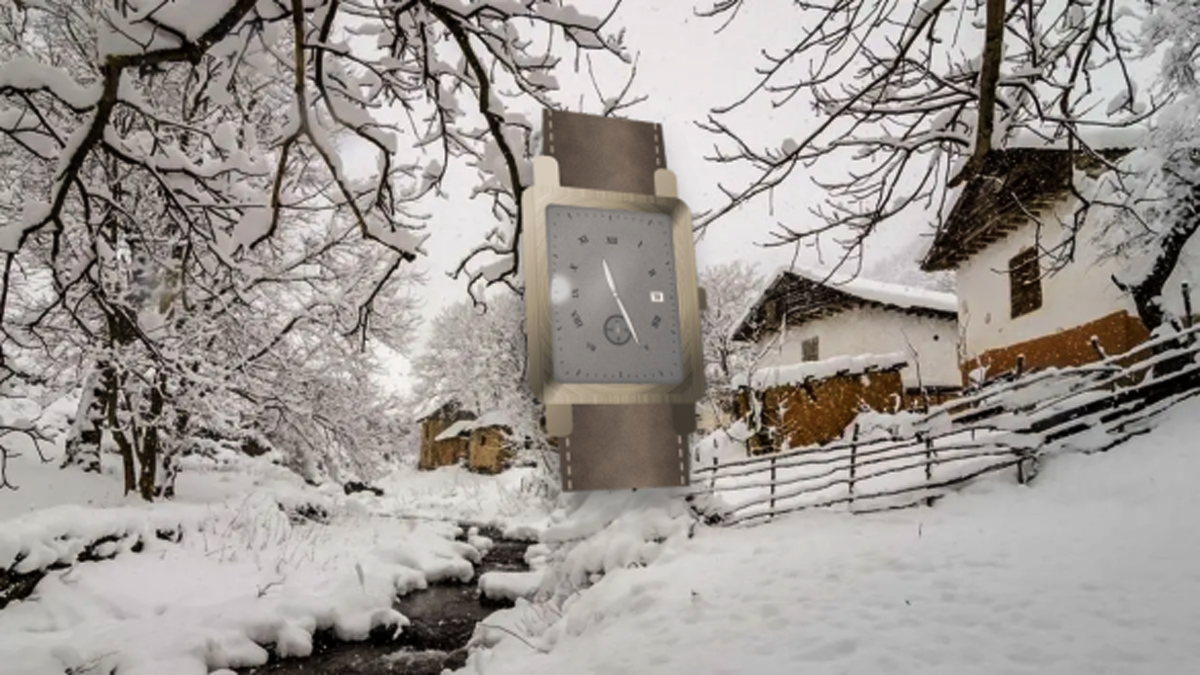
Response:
11h26
